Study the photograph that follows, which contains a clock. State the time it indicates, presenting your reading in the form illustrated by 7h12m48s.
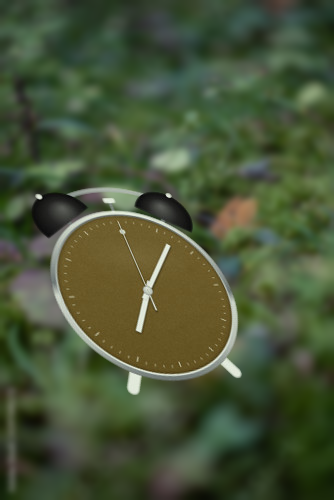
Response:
7h07m00s
